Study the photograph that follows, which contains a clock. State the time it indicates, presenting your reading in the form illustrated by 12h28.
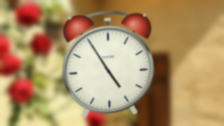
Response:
4h55
